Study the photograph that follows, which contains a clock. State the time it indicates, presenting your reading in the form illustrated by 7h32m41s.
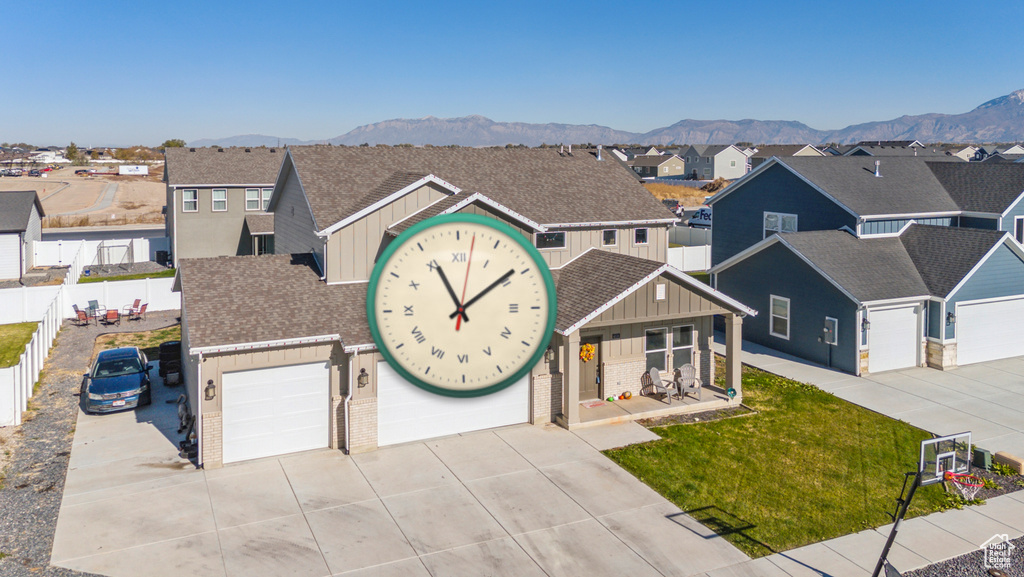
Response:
11h09m02s
